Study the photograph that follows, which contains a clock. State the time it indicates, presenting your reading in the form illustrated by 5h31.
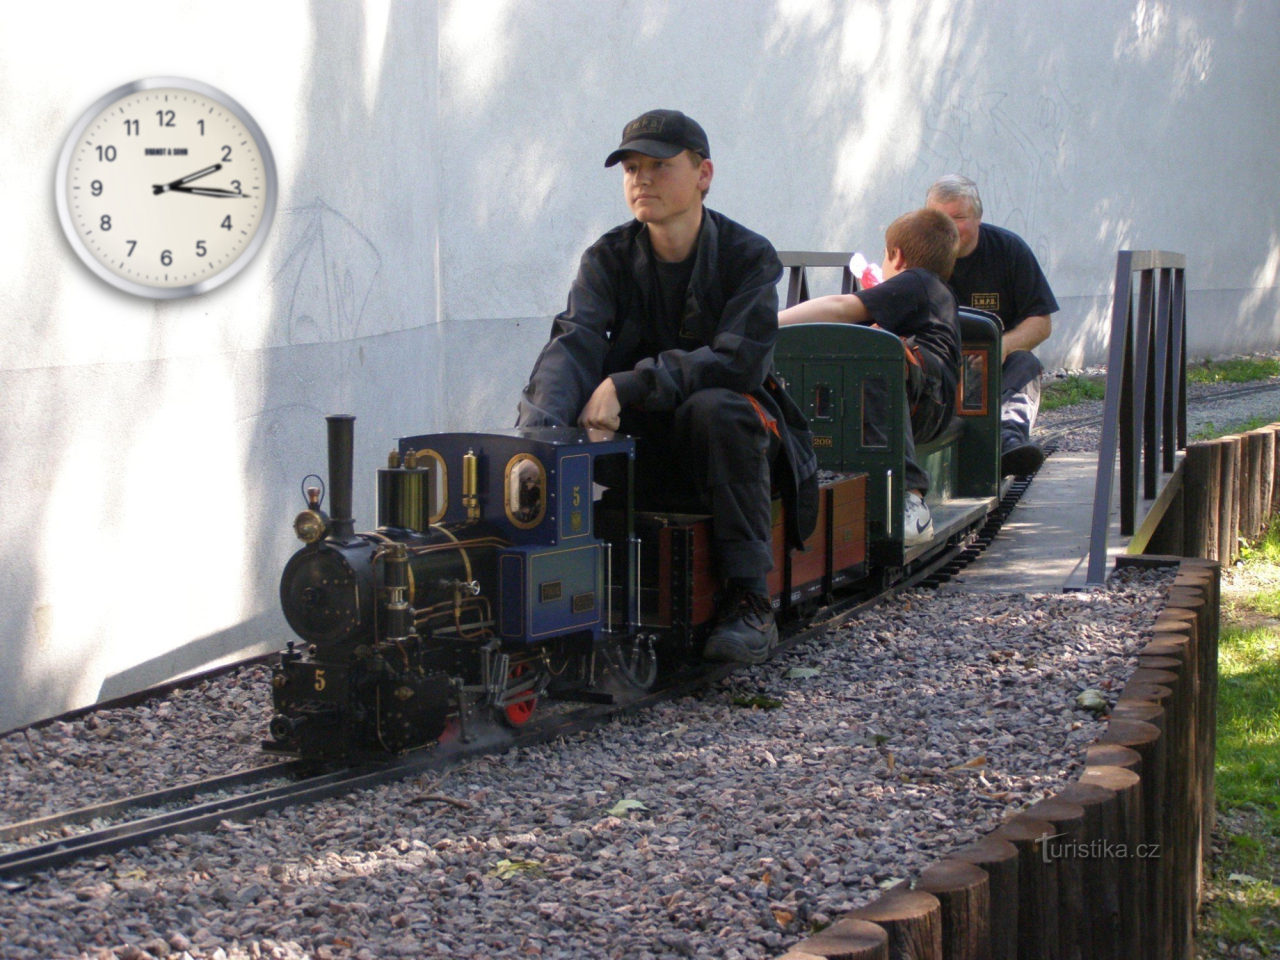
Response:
2h16
